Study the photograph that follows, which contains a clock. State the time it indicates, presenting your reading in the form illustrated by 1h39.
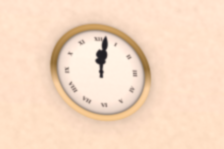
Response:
12h02
